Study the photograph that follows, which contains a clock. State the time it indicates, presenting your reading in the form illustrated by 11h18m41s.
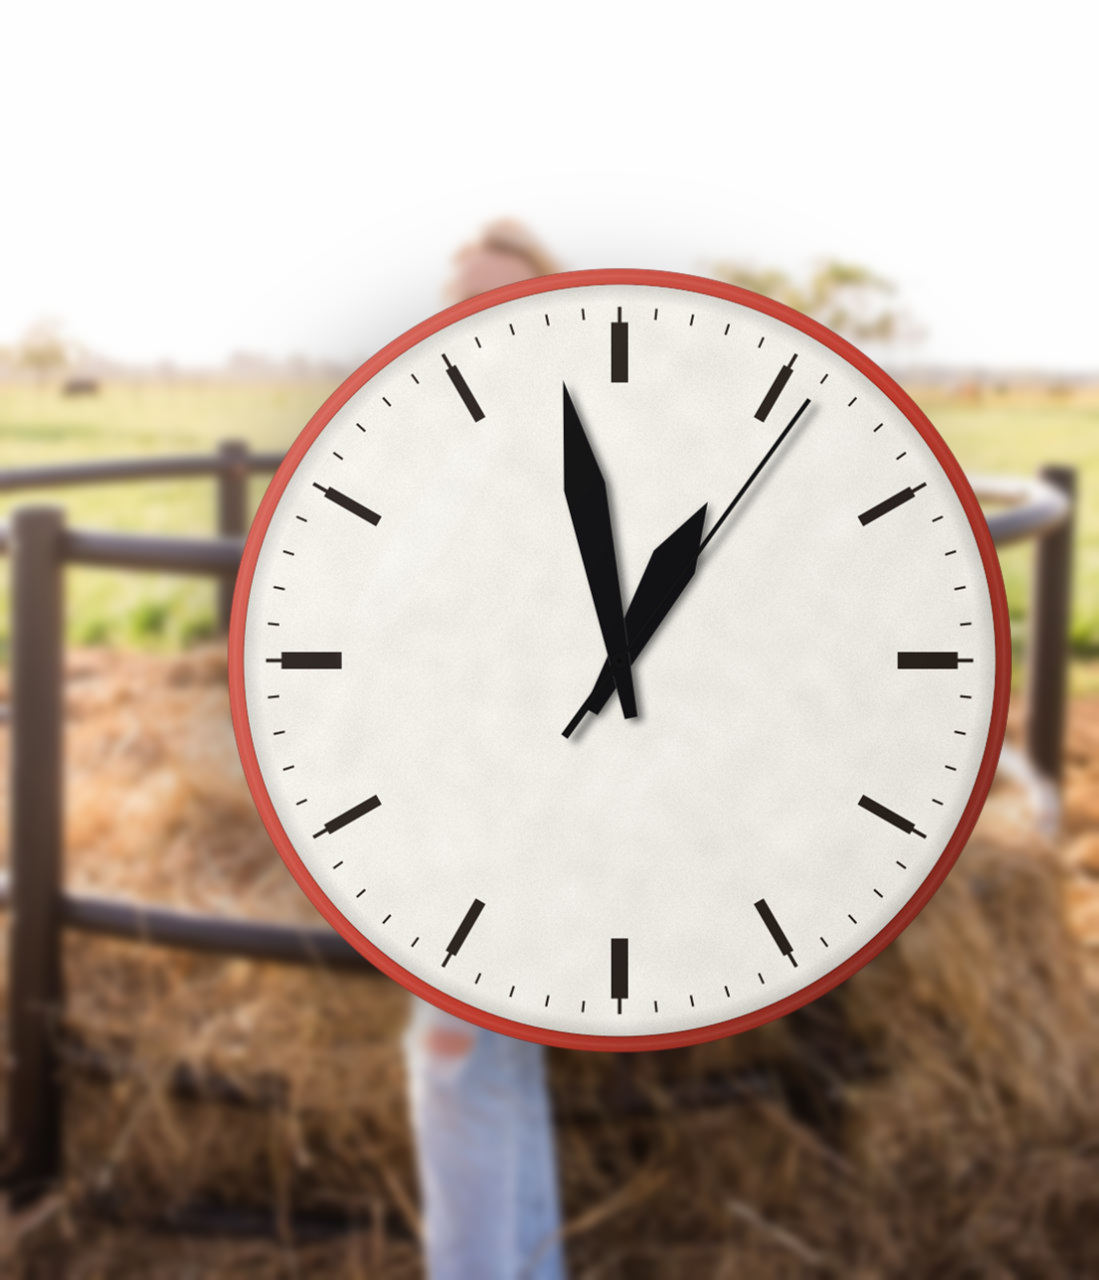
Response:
12h58m06s
